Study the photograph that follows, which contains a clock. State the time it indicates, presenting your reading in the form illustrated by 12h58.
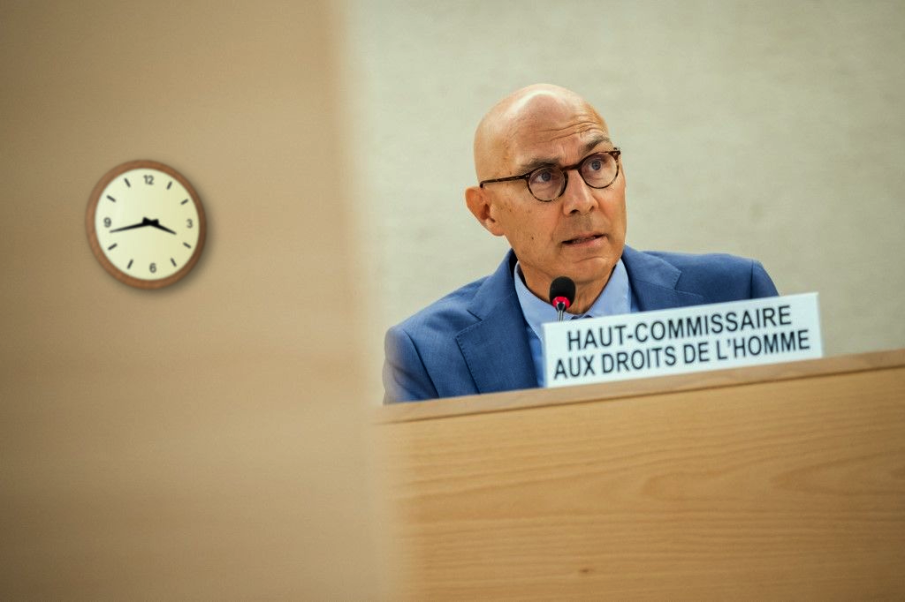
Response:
3h43
